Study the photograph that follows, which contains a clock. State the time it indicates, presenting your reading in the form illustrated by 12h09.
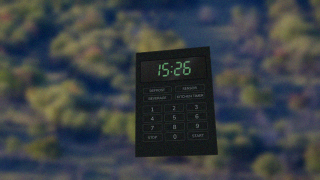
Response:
15h26
